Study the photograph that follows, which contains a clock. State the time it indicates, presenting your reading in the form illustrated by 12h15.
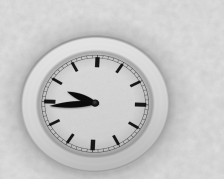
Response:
9h44
